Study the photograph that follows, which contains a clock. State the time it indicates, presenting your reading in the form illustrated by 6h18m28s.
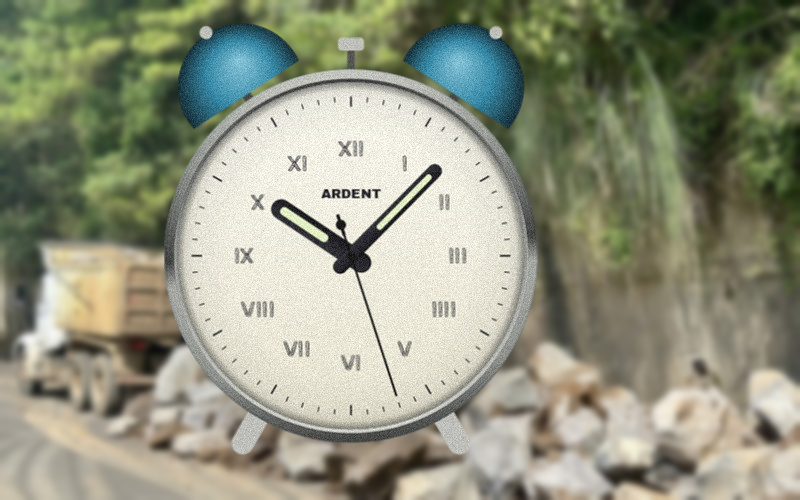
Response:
10h07m27s
